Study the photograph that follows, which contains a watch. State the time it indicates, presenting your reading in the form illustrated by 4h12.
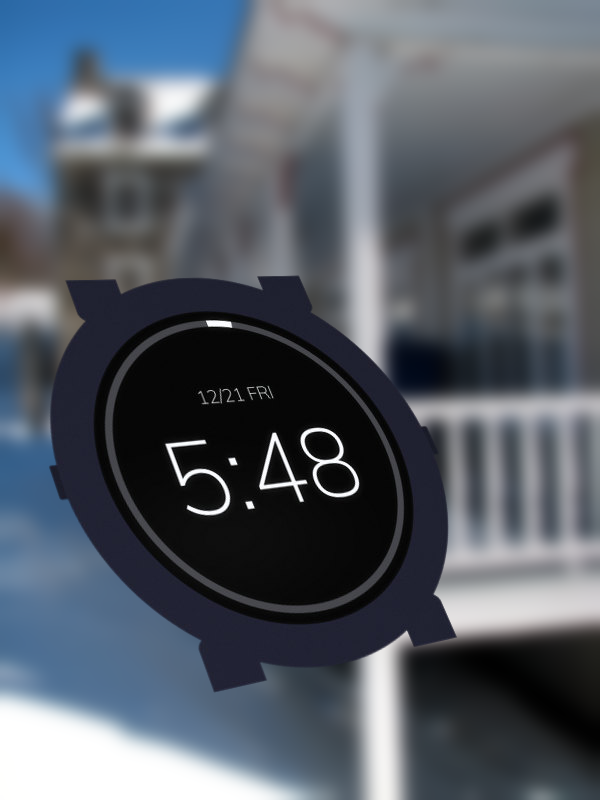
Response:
5h48
